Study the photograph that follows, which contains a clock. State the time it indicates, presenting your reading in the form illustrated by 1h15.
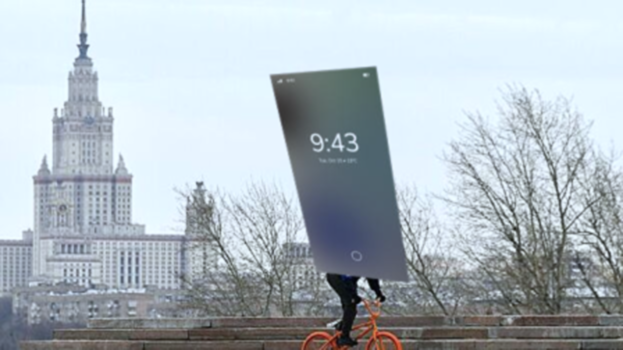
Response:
9h43
